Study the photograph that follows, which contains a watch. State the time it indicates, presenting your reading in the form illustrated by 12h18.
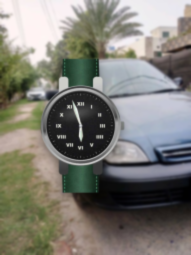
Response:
5h57
